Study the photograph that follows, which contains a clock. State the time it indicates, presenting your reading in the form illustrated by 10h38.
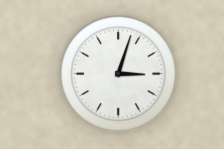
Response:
3h03
